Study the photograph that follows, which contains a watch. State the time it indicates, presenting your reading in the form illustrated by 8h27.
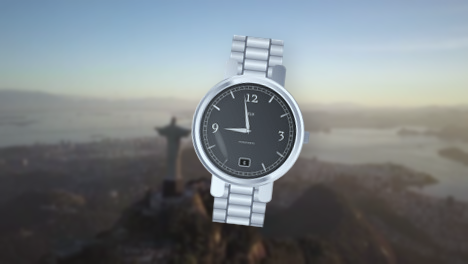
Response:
8h58
